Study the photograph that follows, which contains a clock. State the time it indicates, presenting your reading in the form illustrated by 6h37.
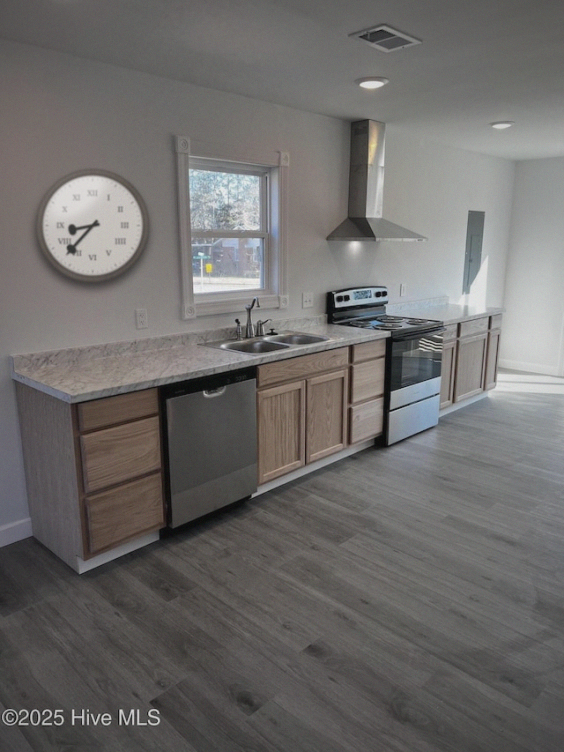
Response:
8h37
